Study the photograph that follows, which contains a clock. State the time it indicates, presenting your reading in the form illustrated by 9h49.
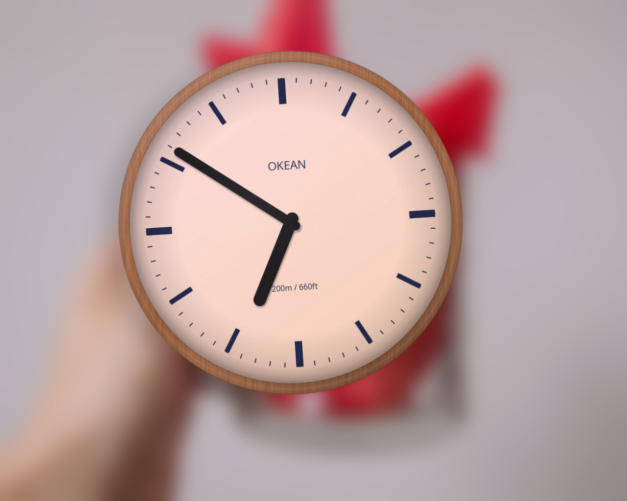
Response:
6h51
